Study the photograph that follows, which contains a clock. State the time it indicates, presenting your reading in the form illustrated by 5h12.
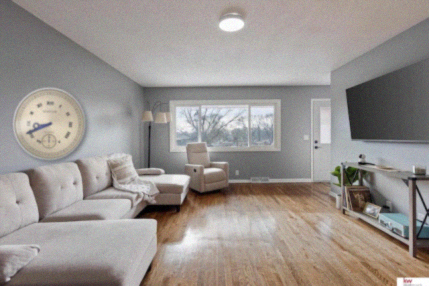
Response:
8h41
